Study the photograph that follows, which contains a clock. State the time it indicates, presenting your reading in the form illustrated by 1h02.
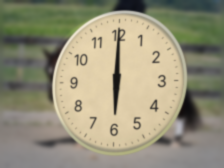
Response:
6h00
